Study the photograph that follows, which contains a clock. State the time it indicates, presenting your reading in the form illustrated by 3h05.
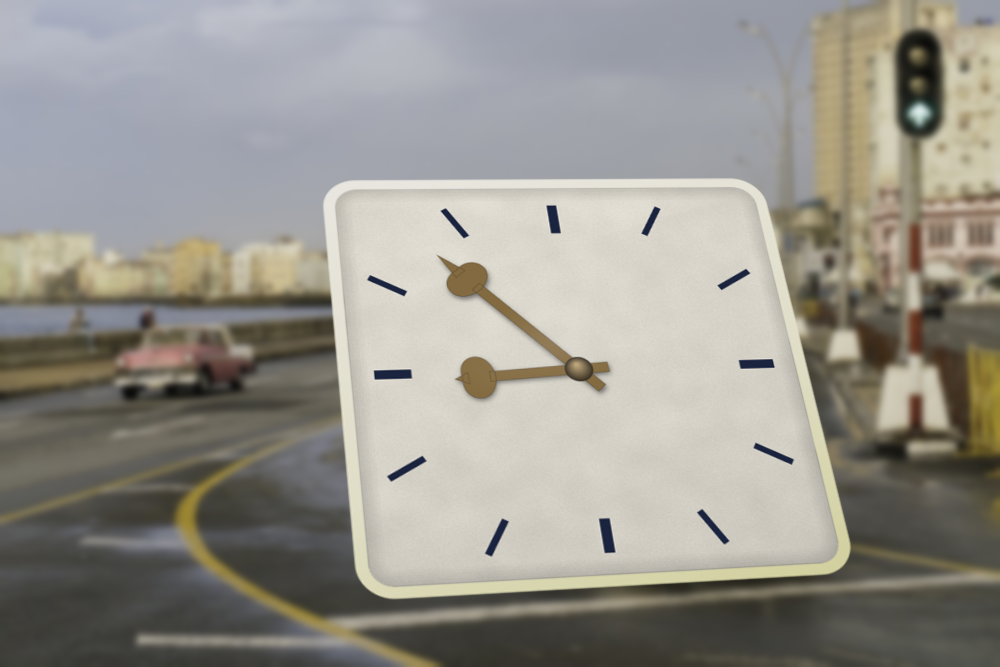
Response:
8h53
